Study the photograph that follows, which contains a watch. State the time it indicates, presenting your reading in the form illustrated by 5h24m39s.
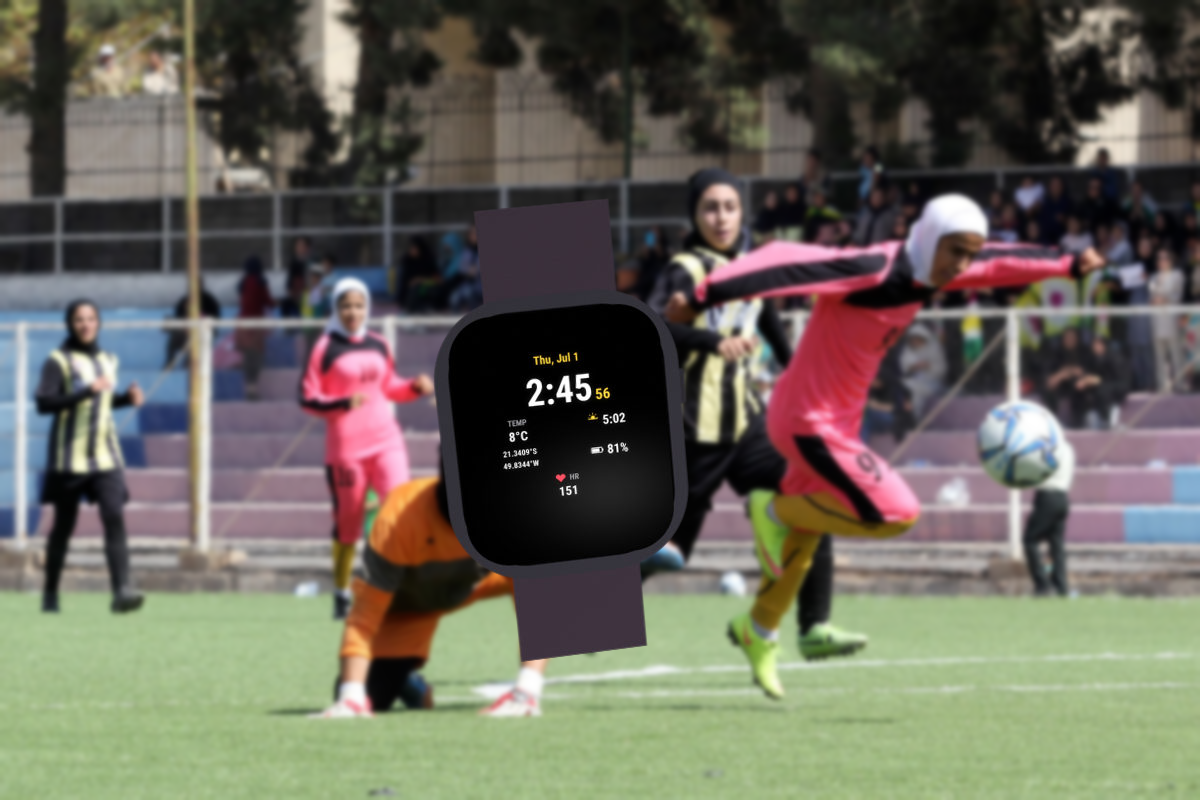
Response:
2h45m56s
